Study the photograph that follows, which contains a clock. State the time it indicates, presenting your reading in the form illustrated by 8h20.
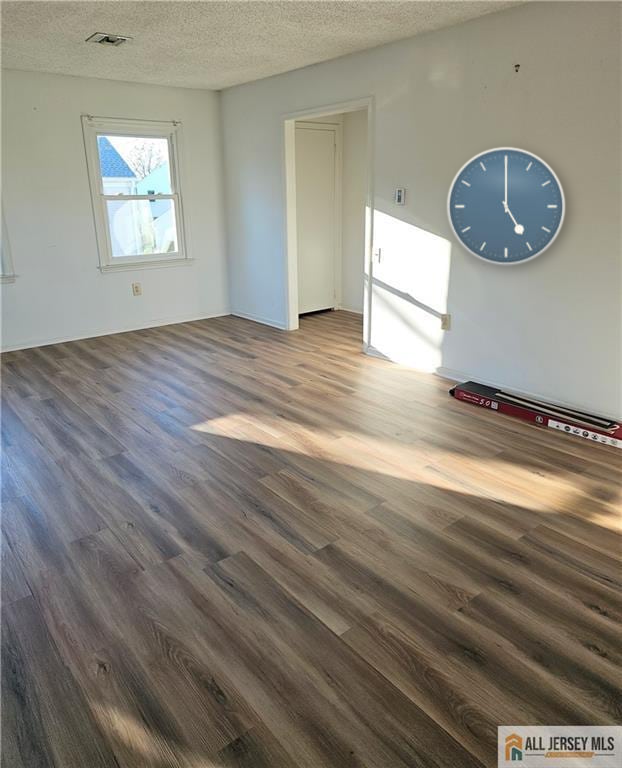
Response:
5h00
